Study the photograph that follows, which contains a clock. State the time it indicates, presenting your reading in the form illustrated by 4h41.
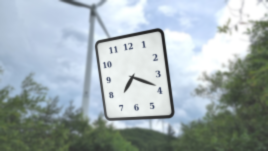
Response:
7h19
